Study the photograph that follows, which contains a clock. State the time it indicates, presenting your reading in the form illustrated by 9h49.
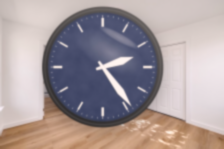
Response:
2h24
